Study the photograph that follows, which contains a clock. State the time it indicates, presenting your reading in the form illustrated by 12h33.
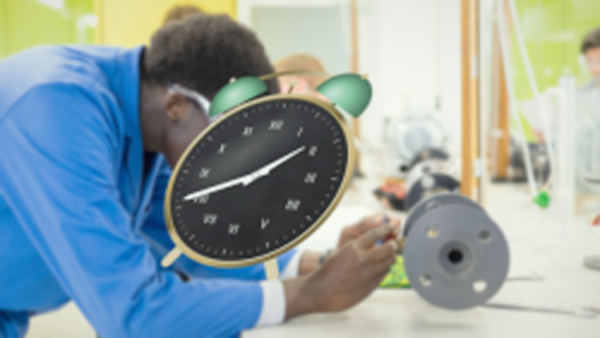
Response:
1h41
